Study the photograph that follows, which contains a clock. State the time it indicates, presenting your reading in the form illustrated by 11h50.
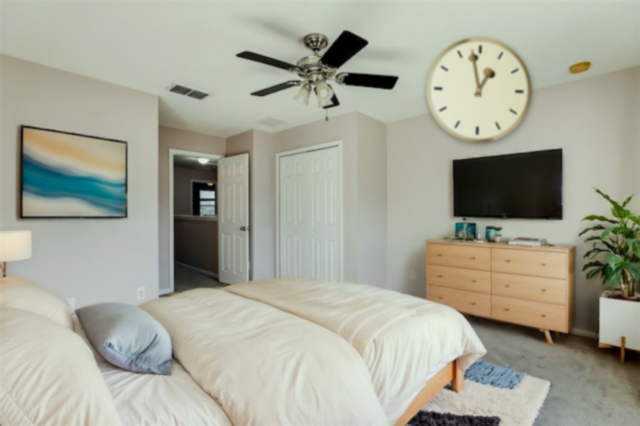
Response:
12h58
